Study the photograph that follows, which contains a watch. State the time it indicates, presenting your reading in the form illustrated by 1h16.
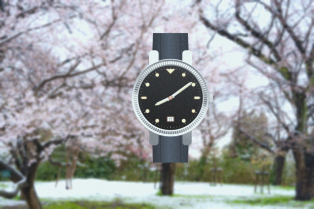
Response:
8h09
